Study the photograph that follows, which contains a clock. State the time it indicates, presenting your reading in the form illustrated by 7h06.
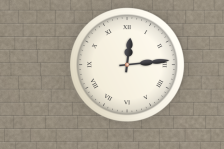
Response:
12h14
